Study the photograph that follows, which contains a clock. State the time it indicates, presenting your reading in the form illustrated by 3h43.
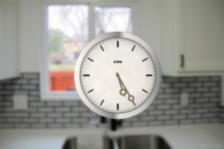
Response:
5h25
